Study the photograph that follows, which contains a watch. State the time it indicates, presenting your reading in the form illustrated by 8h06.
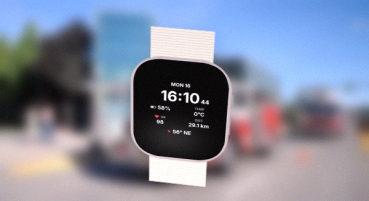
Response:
16h10
